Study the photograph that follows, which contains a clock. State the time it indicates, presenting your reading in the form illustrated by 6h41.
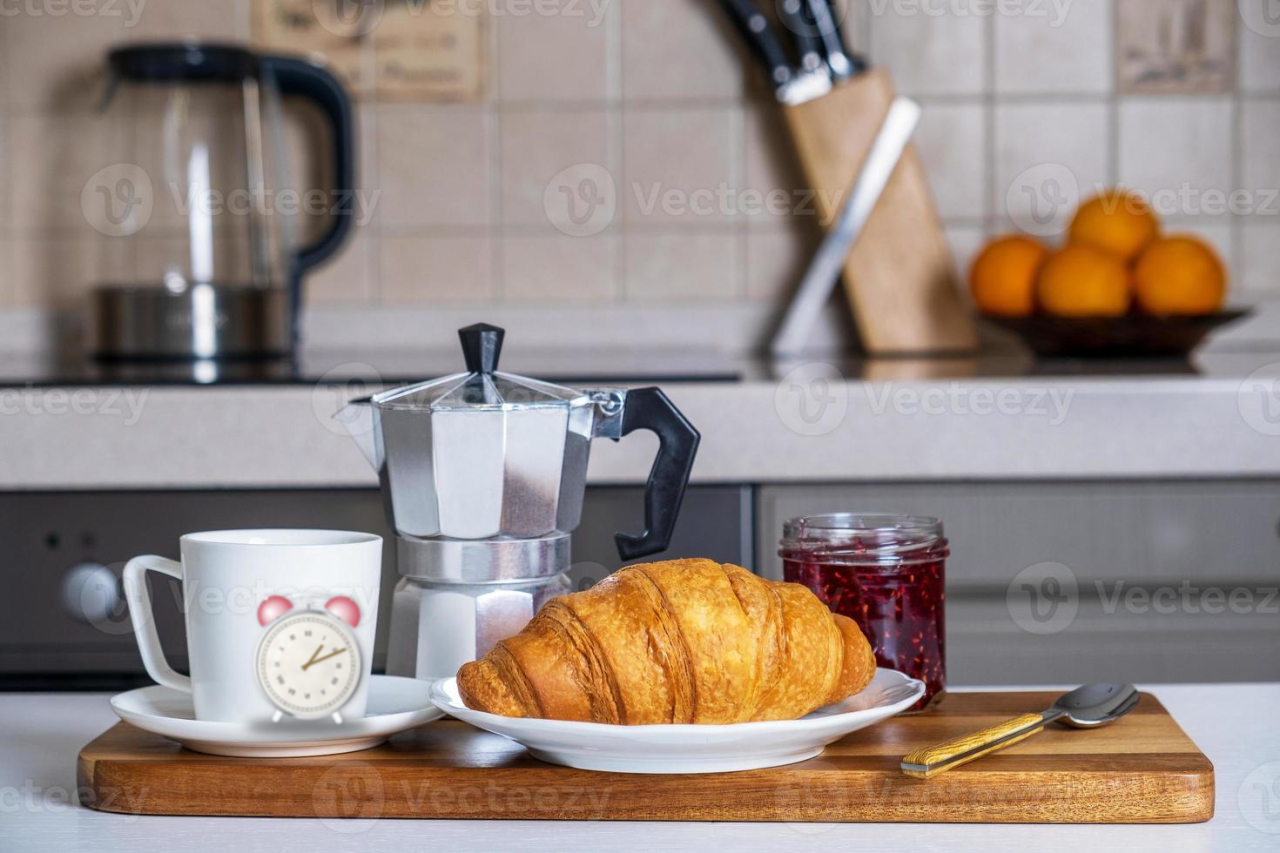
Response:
1h11
